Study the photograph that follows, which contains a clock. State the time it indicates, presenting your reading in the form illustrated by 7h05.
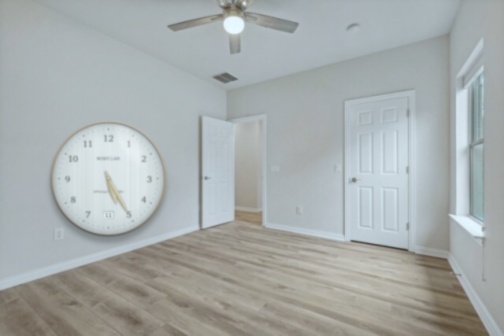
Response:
5h25
